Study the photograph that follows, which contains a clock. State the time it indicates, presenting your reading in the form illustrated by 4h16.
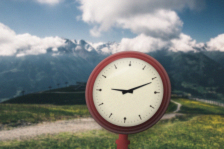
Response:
9h11
